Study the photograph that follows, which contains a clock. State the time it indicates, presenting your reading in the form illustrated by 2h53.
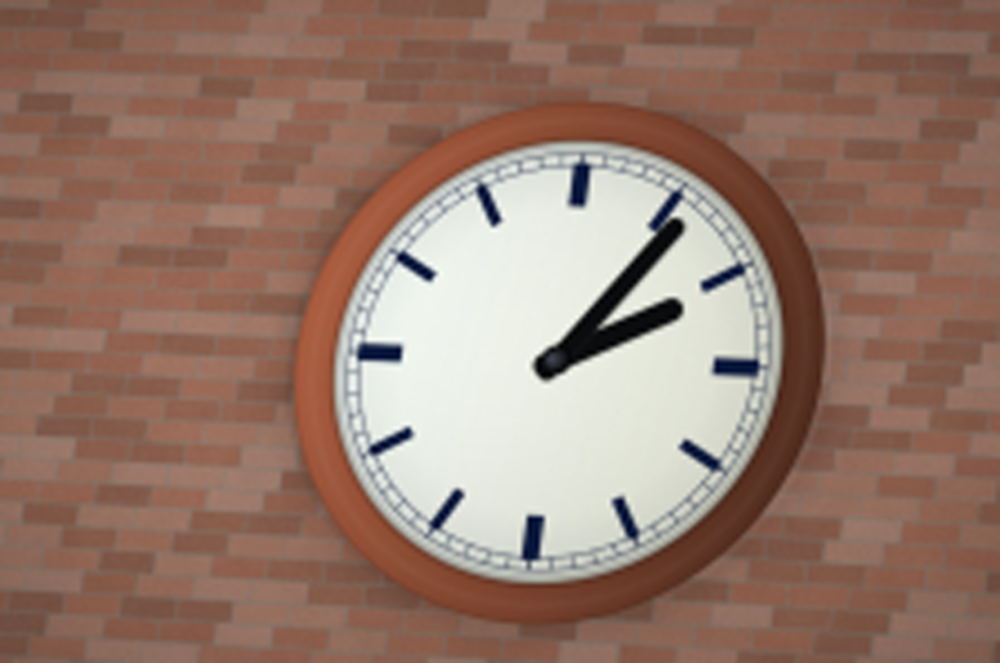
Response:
2h06
